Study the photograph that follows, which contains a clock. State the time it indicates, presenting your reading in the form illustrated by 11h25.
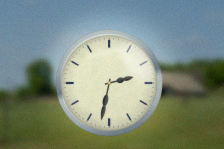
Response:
2h32
